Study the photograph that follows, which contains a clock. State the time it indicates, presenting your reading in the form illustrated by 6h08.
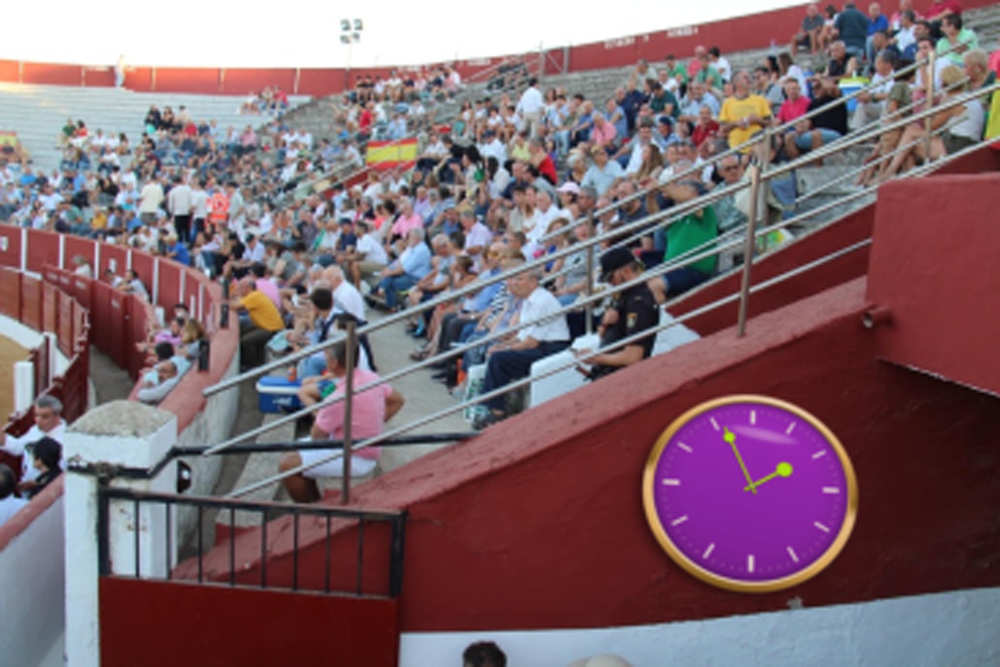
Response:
1h56
